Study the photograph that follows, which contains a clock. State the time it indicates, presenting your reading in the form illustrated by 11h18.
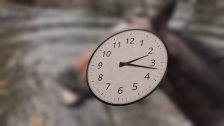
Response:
2h17
